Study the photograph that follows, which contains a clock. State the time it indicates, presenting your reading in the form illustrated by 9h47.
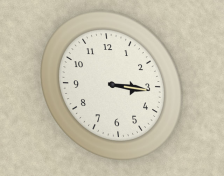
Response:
3h16
